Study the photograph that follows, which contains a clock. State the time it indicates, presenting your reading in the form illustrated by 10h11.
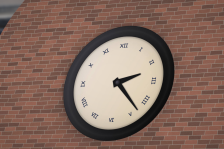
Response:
2h23
